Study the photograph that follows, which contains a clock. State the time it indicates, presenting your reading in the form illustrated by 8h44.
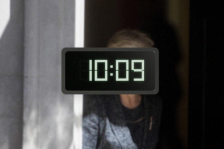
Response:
10h09
